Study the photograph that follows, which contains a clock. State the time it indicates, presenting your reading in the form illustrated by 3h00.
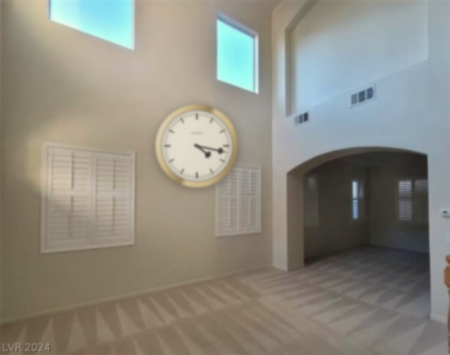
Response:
4h17
